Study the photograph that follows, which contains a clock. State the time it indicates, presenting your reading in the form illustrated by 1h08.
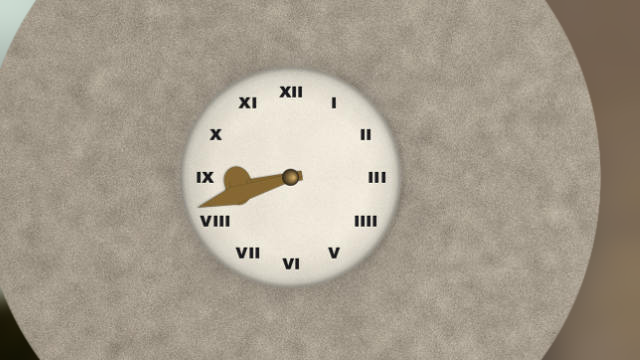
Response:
8h42
